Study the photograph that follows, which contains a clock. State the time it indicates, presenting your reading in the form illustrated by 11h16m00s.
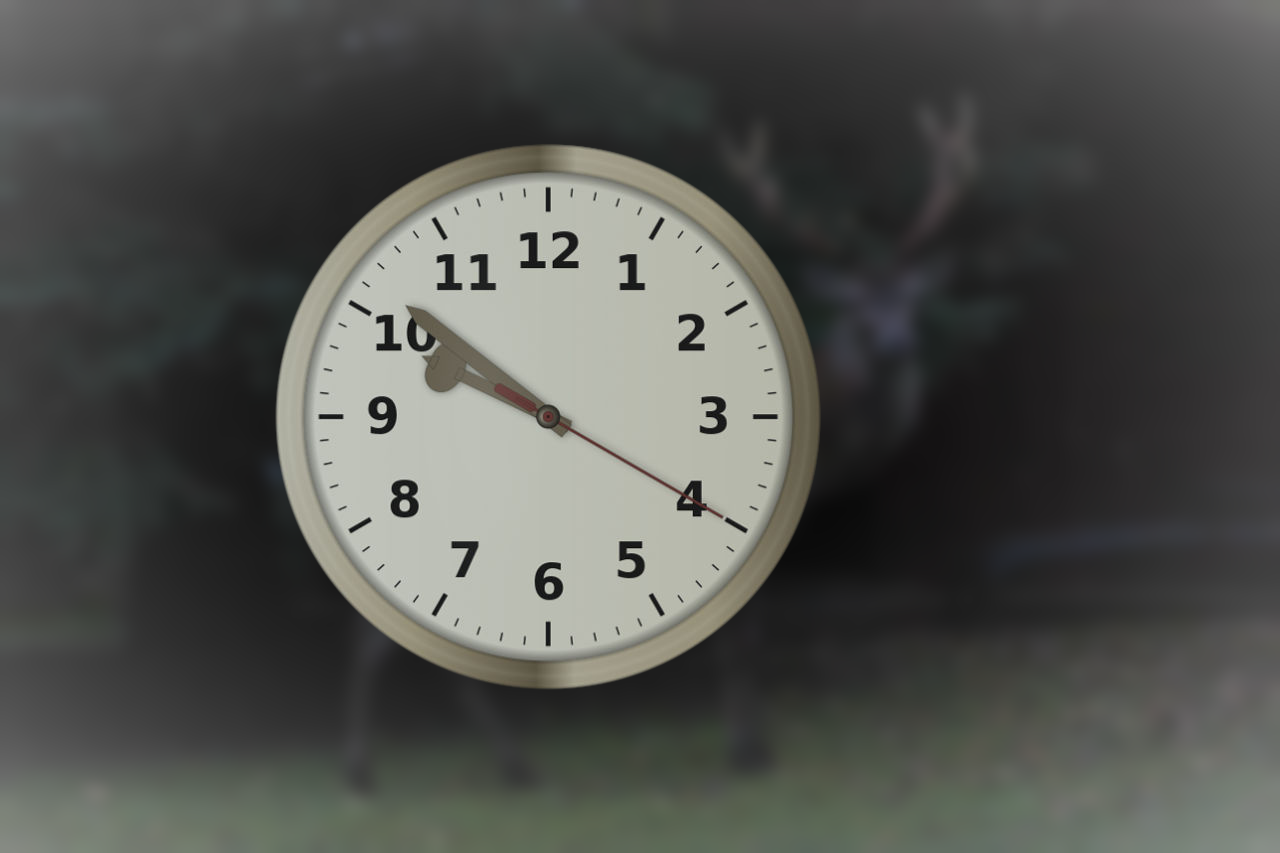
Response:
9h51m20s
